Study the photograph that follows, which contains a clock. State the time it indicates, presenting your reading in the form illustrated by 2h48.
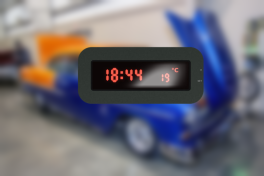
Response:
18h44
